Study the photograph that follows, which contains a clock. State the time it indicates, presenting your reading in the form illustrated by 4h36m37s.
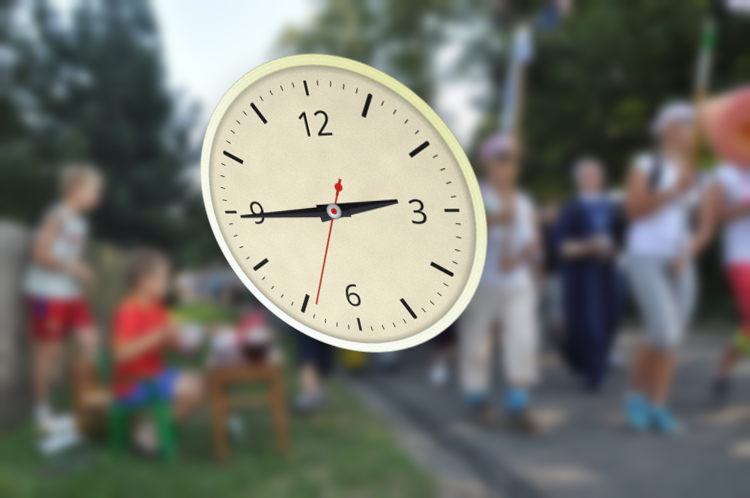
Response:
2h44m34s
